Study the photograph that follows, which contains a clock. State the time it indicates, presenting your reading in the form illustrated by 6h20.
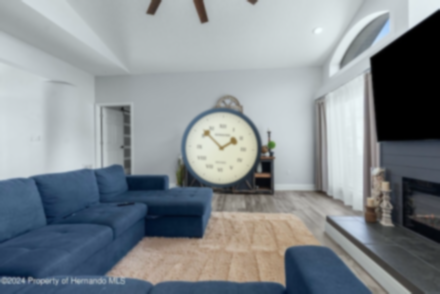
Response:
1h52
